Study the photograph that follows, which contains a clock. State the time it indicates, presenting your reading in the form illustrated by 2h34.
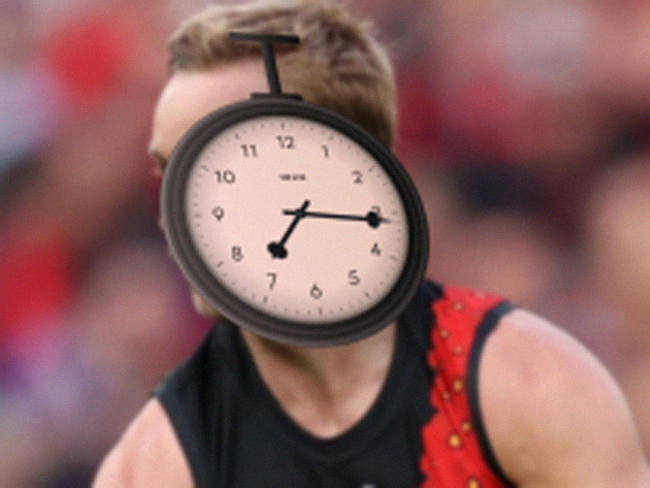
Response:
7h16
